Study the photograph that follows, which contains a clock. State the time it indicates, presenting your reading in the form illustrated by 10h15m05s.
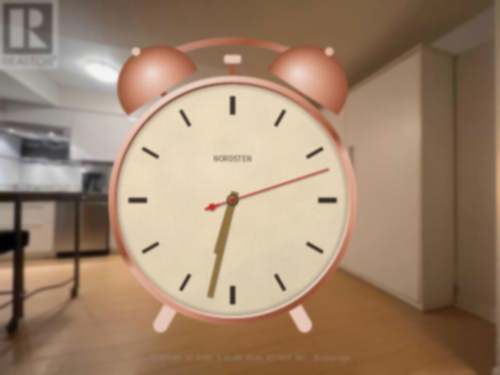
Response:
6h32m12s
